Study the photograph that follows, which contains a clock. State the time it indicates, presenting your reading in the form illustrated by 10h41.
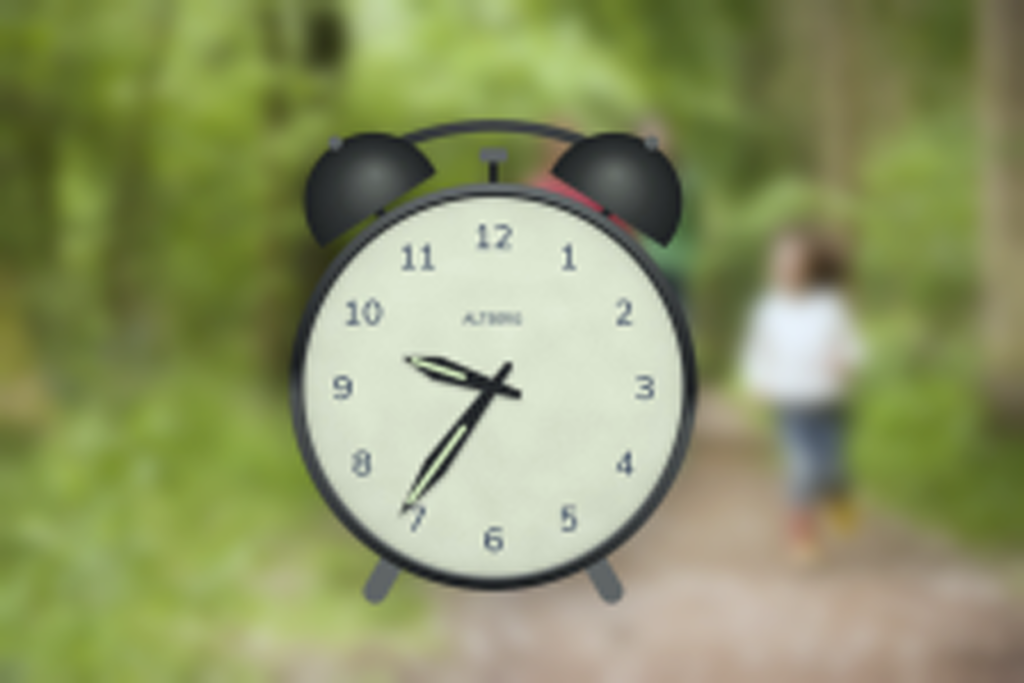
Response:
9h36
